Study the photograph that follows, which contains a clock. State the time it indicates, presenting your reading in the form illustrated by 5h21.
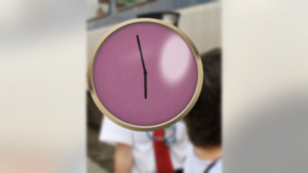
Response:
5h58
